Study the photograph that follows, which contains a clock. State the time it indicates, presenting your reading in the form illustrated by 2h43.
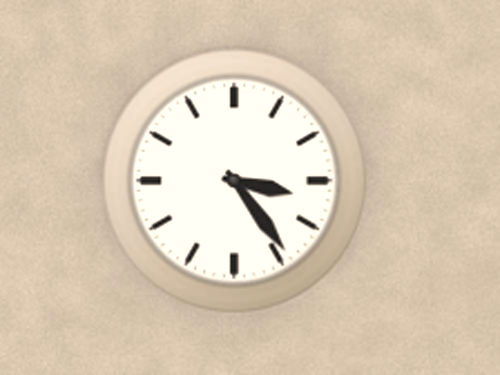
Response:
3h24
